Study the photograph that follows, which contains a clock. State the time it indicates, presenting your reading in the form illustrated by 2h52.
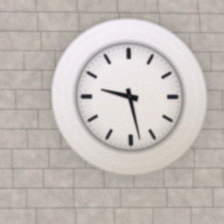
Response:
9h28
